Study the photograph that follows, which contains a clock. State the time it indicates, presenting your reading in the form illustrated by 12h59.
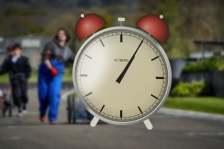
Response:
1h05
